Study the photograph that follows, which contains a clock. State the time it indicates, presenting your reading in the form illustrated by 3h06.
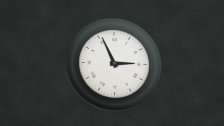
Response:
2h56
